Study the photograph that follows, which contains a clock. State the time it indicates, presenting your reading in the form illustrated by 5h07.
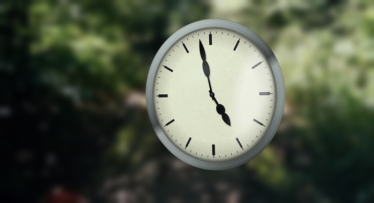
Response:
4h58
